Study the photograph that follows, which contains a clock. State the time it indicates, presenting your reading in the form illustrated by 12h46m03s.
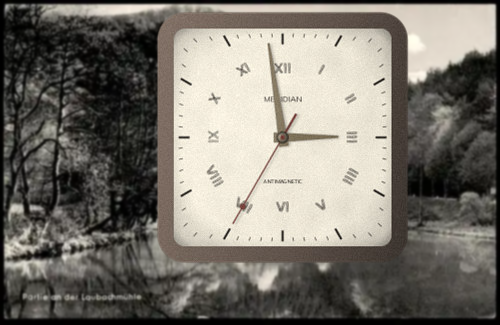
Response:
2h58m35s
